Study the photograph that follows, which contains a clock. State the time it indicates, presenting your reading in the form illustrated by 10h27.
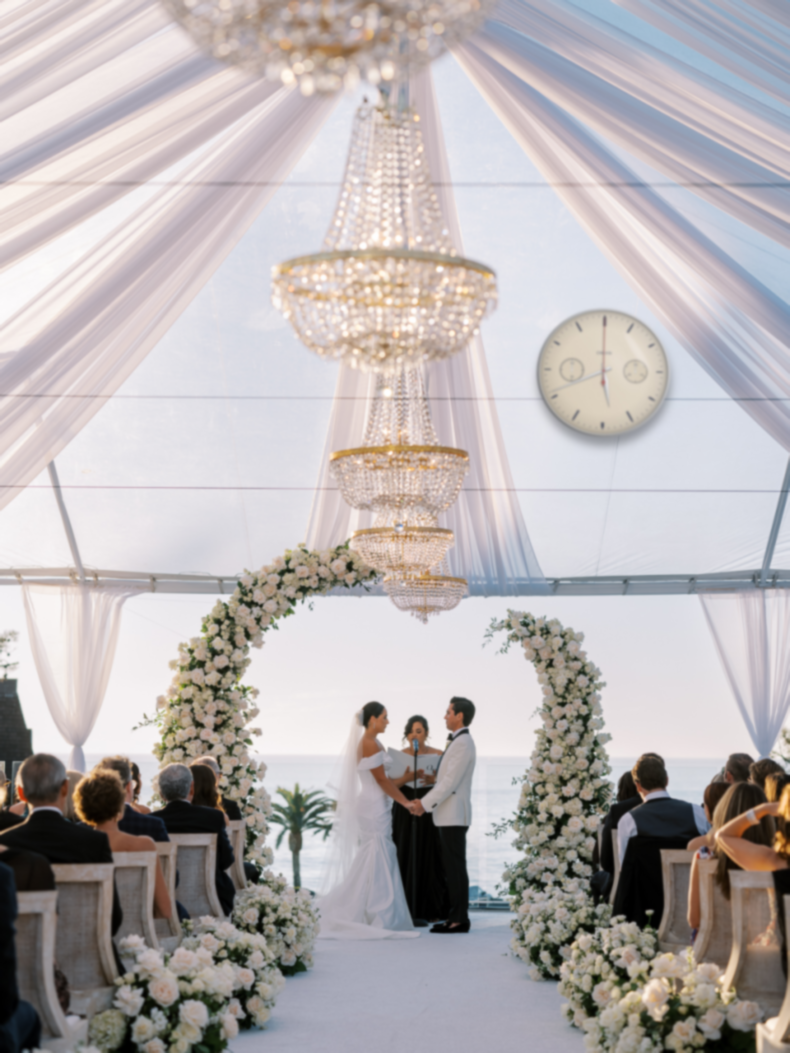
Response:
5h41
